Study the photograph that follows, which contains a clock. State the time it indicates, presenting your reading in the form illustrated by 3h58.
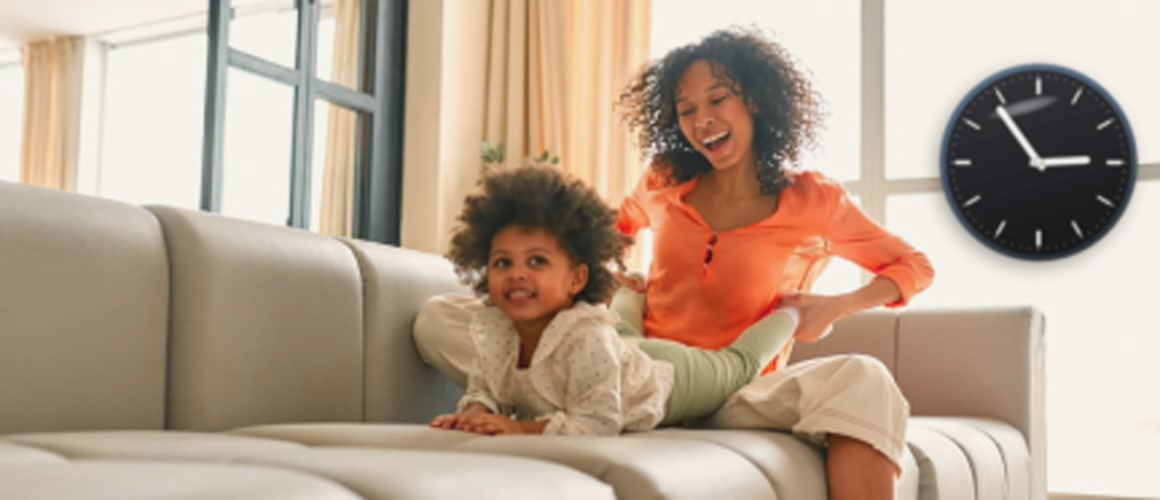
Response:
2h54
